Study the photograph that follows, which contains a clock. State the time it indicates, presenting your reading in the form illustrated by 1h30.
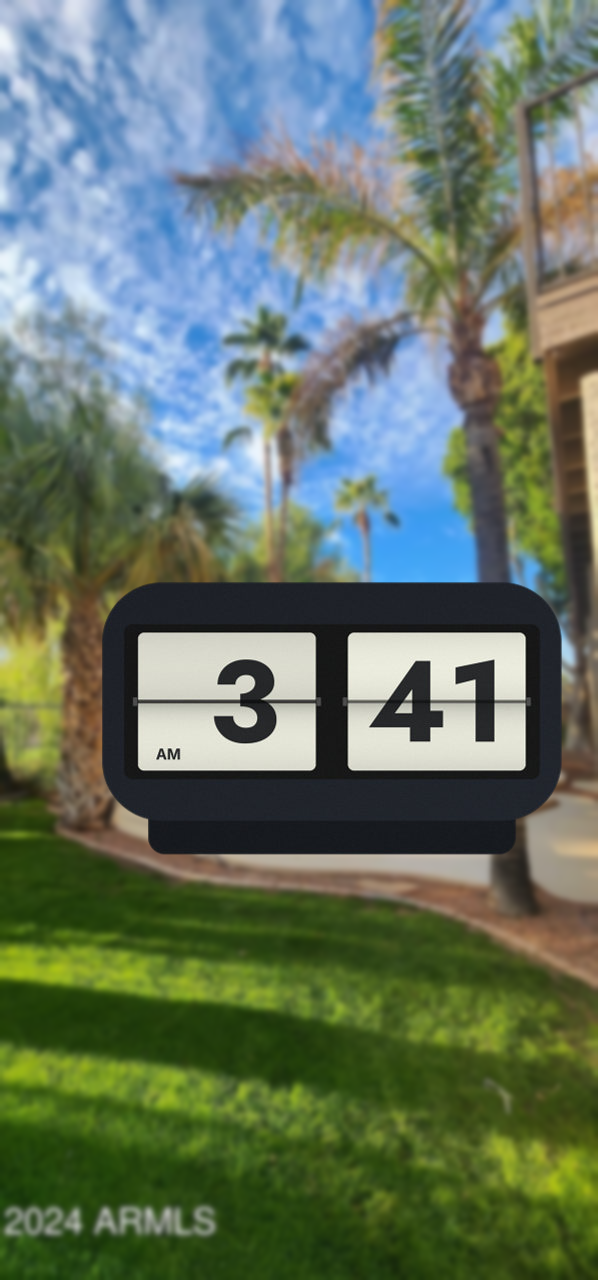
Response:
3h41
